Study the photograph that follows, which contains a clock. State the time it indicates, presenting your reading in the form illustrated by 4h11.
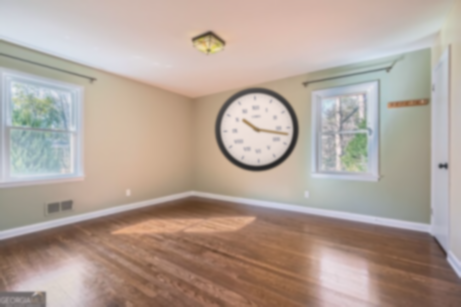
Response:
10h17
